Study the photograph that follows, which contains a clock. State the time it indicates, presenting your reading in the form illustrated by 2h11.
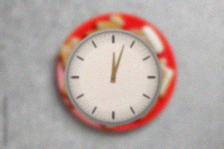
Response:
12h03
